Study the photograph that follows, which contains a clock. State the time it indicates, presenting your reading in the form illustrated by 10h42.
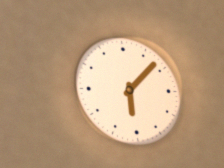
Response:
6h08
